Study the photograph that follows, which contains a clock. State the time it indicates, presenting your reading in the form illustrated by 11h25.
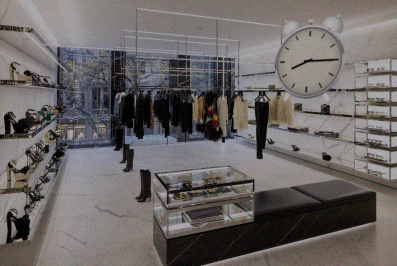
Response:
8h15
